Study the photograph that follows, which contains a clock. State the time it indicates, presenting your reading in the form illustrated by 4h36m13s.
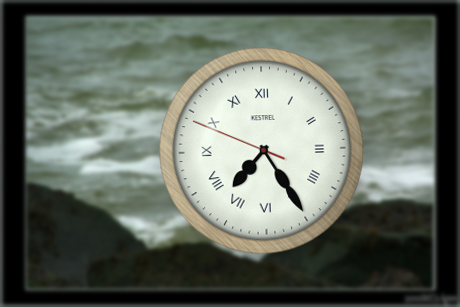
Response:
7h24m49s
